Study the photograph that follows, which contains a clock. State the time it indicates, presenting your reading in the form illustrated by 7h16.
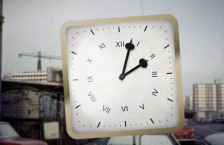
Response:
2h03
